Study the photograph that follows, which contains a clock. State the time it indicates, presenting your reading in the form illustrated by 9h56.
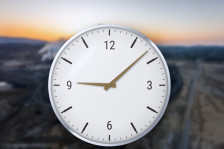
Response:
9h08
